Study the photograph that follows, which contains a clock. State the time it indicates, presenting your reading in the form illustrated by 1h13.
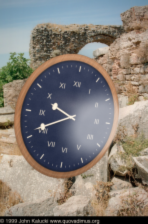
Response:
9h41
